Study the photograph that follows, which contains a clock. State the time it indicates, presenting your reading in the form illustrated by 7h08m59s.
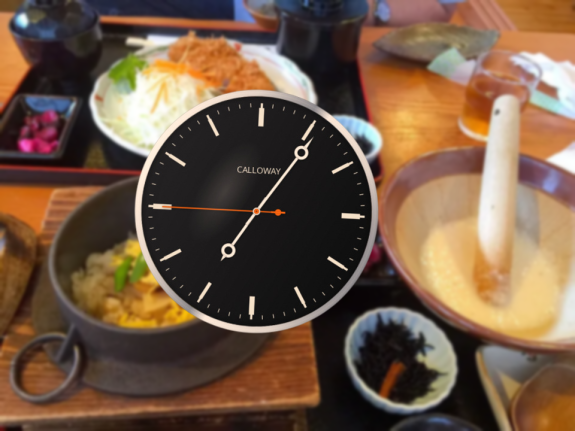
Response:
7h05m45s
